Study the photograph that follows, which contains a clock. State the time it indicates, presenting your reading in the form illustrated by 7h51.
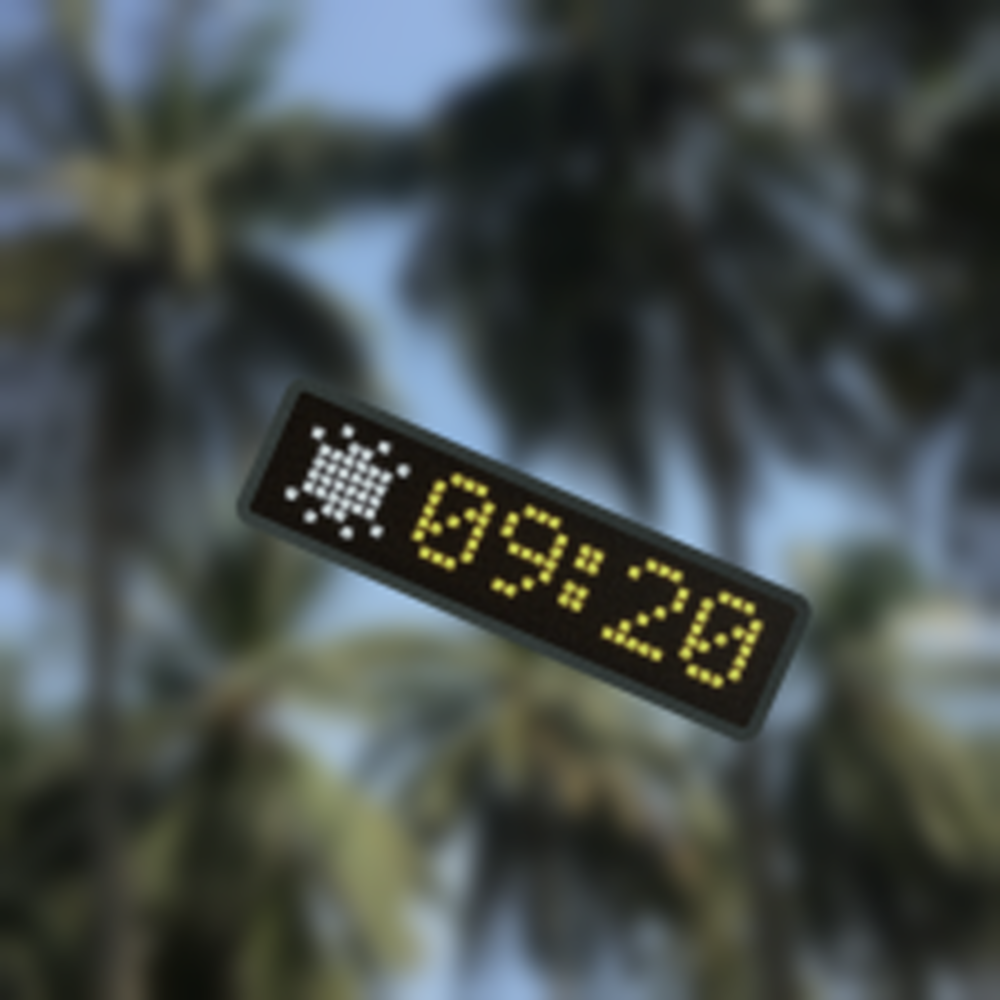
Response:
9h20
